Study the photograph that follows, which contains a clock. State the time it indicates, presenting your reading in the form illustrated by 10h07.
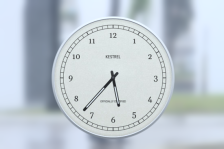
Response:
5h37
